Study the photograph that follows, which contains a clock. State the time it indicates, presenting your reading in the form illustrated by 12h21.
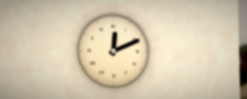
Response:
12h11
